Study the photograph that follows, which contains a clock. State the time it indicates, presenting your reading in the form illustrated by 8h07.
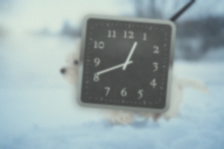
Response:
12h41
